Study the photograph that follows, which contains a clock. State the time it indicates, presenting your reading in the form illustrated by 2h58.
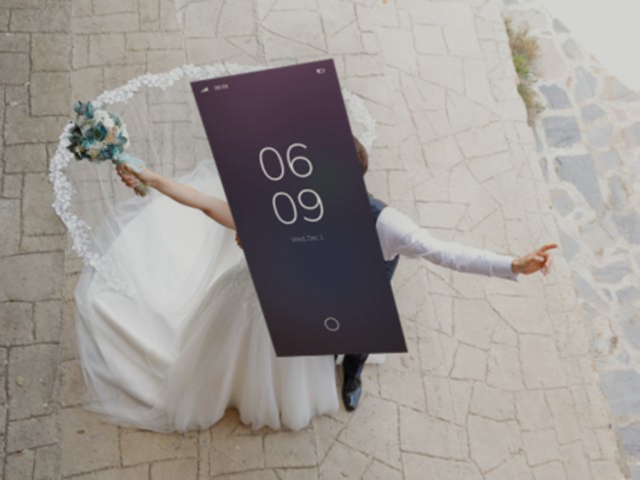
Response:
6h09
